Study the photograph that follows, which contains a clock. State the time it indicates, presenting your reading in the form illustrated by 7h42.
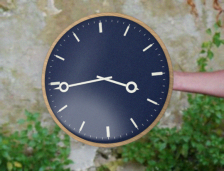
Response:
3h44
